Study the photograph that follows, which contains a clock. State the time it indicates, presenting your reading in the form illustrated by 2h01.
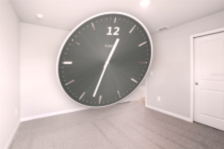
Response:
12h32
